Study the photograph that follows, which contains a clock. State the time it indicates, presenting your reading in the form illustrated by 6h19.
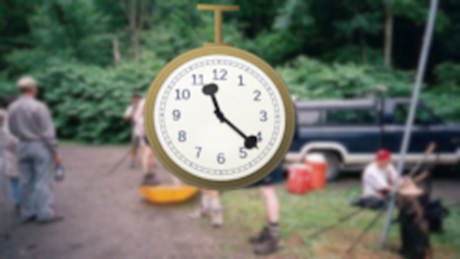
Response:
11h22
